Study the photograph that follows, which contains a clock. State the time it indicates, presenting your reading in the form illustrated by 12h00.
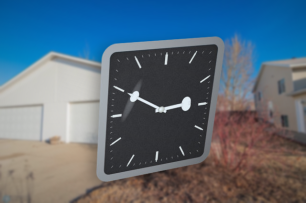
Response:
2h50
